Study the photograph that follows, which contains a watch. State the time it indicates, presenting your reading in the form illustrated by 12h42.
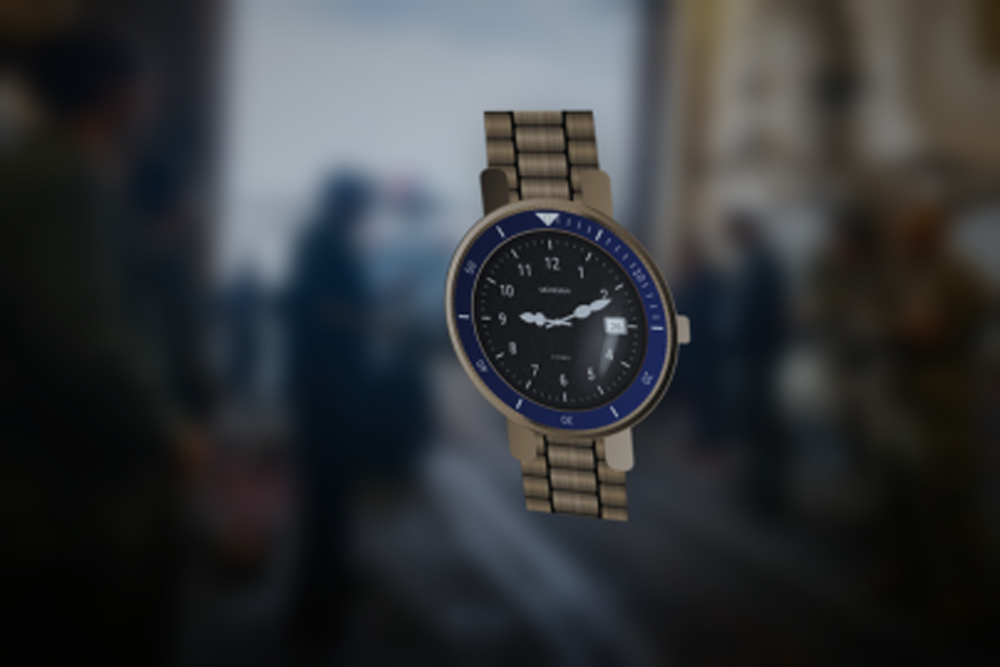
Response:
9h11
